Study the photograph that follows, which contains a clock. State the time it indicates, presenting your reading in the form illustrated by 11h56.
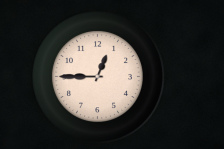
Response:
12h45
